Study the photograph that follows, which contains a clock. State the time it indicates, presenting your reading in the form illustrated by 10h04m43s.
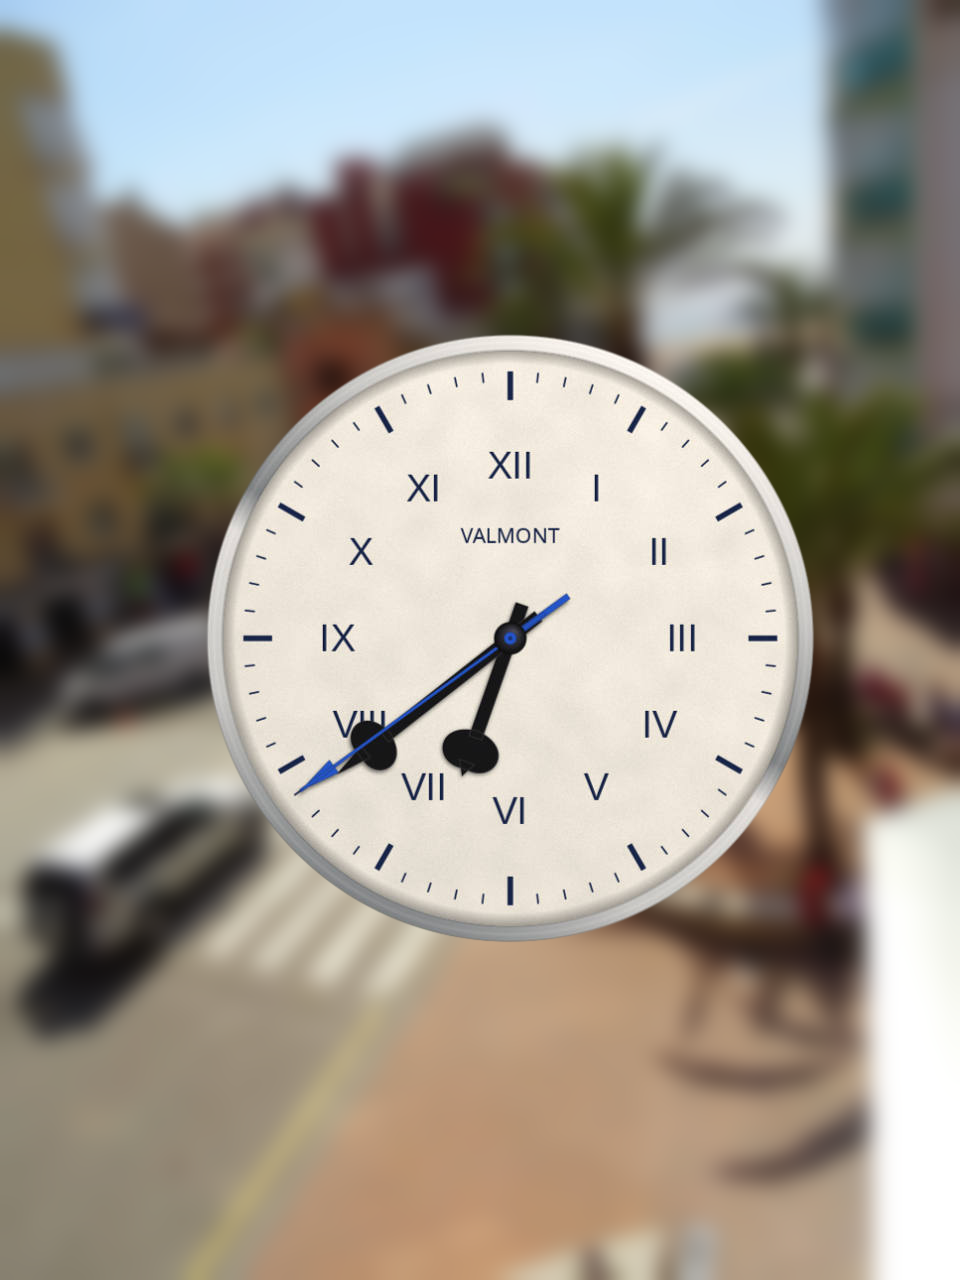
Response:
6h38m39s
